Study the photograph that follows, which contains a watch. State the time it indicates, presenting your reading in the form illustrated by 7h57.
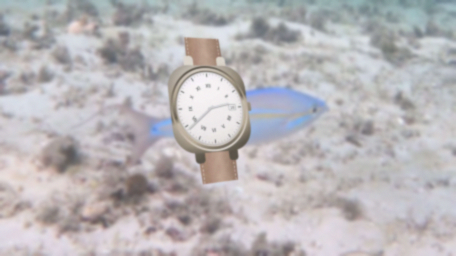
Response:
2h39
